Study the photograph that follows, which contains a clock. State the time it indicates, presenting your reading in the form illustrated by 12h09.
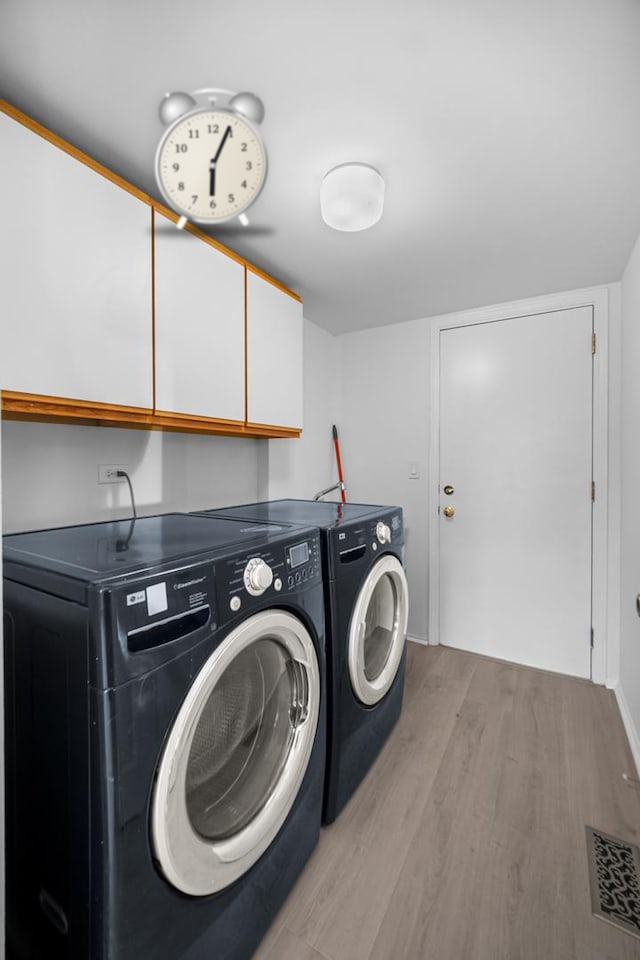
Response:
6h04
